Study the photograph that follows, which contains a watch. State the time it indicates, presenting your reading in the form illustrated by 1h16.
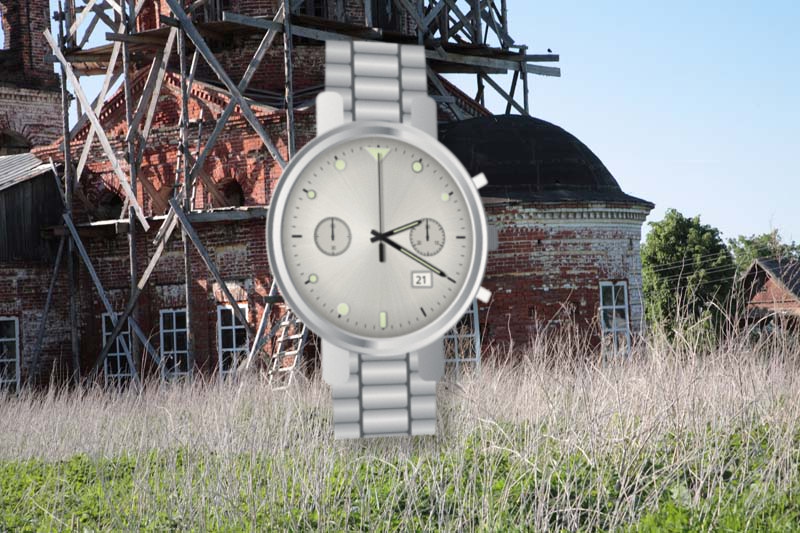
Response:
2h20
